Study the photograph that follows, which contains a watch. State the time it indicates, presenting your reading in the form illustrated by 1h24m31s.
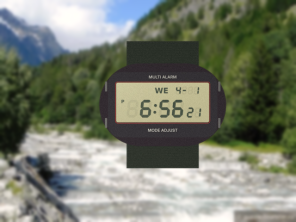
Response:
6h56m21s
